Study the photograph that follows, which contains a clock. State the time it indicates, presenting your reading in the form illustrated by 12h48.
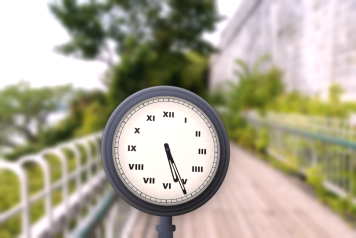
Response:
5h26
